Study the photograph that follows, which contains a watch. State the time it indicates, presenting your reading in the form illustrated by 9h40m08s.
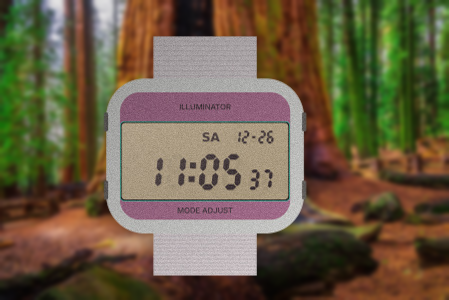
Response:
11h05m37s
